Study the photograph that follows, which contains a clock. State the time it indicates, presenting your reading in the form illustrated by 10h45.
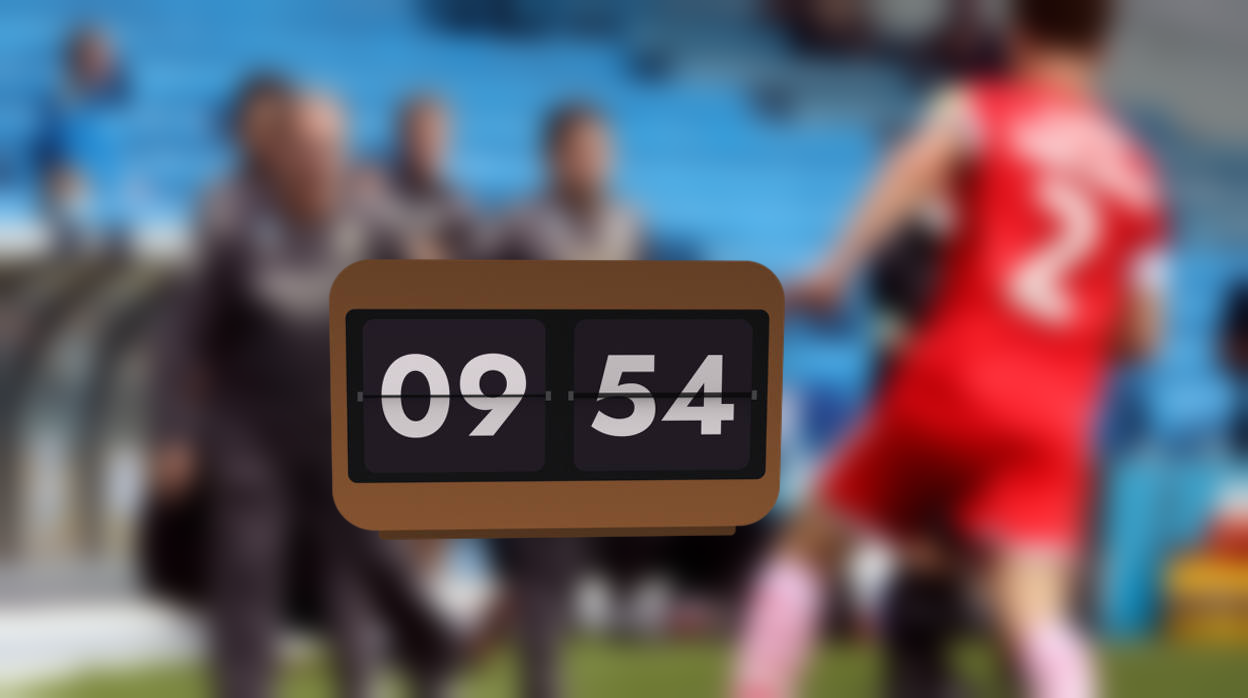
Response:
9h54
